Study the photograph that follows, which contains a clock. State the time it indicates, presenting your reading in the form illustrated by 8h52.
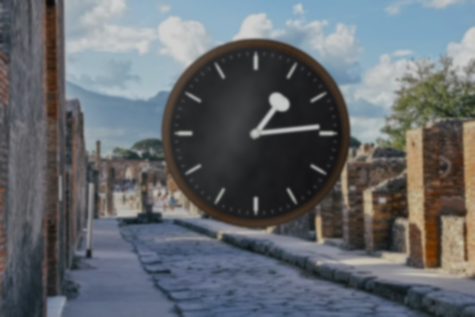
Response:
1h14
